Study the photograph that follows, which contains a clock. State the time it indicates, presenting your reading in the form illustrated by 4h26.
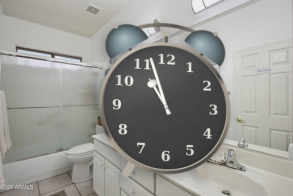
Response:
10h57
